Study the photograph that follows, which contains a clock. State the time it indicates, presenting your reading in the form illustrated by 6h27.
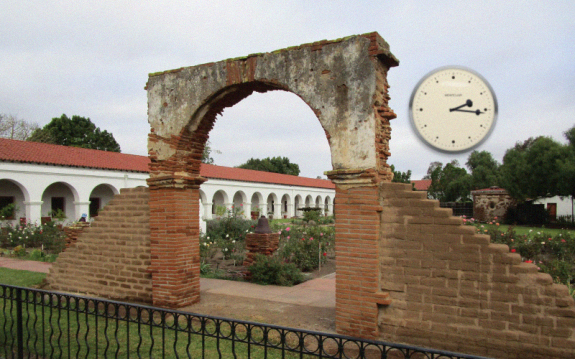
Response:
2h16
